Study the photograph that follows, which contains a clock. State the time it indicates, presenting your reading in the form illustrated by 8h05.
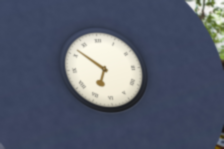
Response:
6h52
